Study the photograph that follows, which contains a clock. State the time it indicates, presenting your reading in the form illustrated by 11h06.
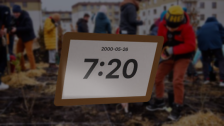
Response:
7h20
